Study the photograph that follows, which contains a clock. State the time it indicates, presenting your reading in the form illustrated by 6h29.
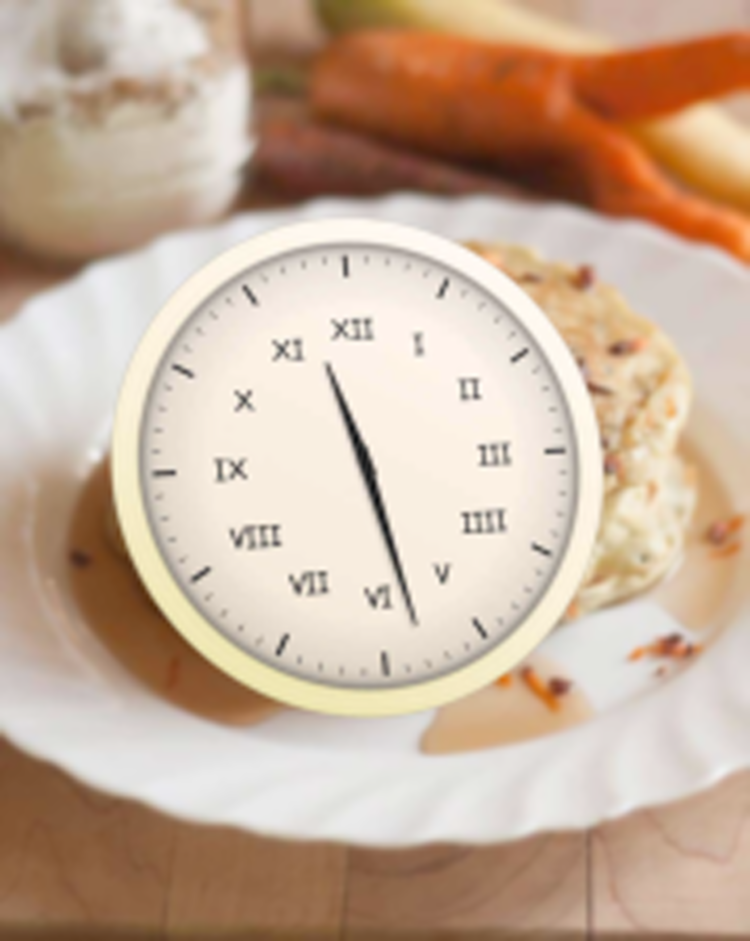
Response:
11h28
